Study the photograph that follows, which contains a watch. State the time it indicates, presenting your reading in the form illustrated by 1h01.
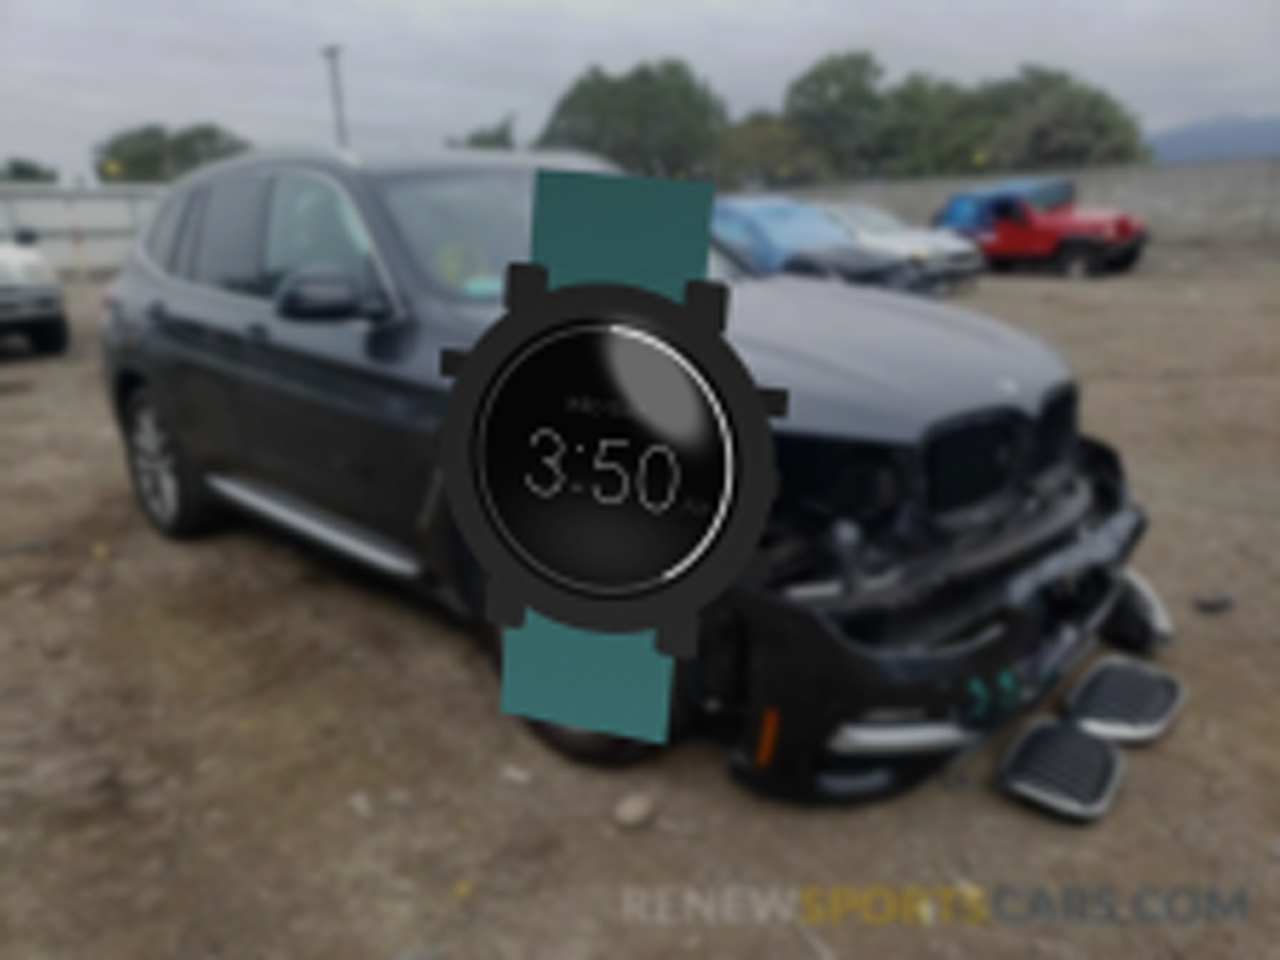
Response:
3h50
